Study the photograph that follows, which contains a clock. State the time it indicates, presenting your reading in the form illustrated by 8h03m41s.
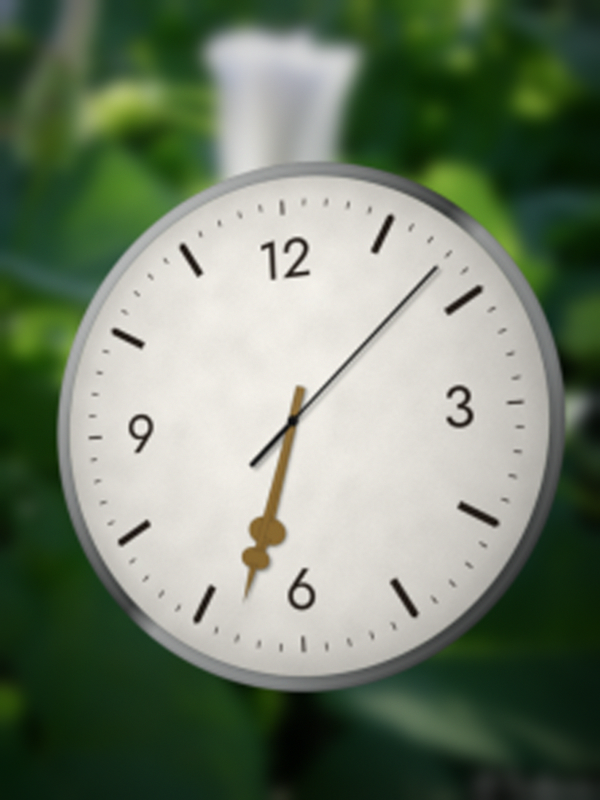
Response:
6h33m08s
